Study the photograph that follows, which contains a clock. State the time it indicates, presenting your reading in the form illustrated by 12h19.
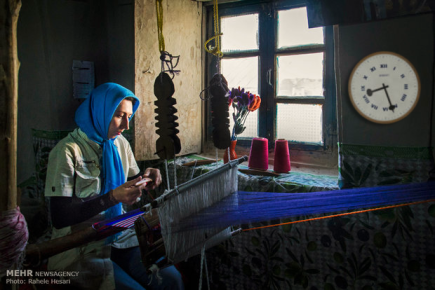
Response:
8h27
